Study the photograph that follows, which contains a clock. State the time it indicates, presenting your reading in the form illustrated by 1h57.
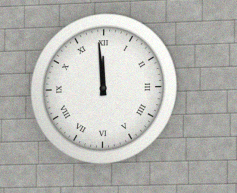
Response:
11h59
